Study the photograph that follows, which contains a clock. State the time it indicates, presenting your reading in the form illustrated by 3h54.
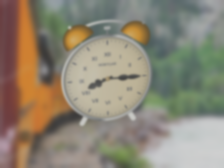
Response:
8h15
